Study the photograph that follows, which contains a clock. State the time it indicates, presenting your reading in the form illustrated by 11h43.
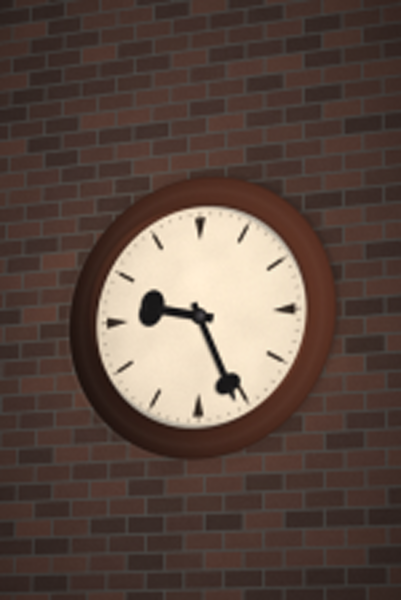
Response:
9h26
